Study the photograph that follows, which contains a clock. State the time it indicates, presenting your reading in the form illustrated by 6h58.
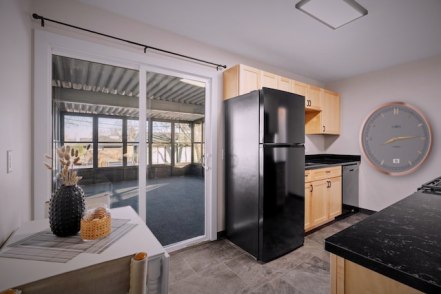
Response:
8h14
